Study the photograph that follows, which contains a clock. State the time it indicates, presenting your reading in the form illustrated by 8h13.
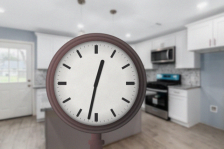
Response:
12h32
